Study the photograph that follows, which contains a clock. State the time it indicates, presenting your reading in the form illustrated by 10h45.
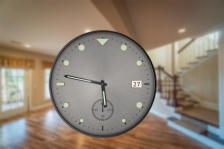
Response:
5h47
